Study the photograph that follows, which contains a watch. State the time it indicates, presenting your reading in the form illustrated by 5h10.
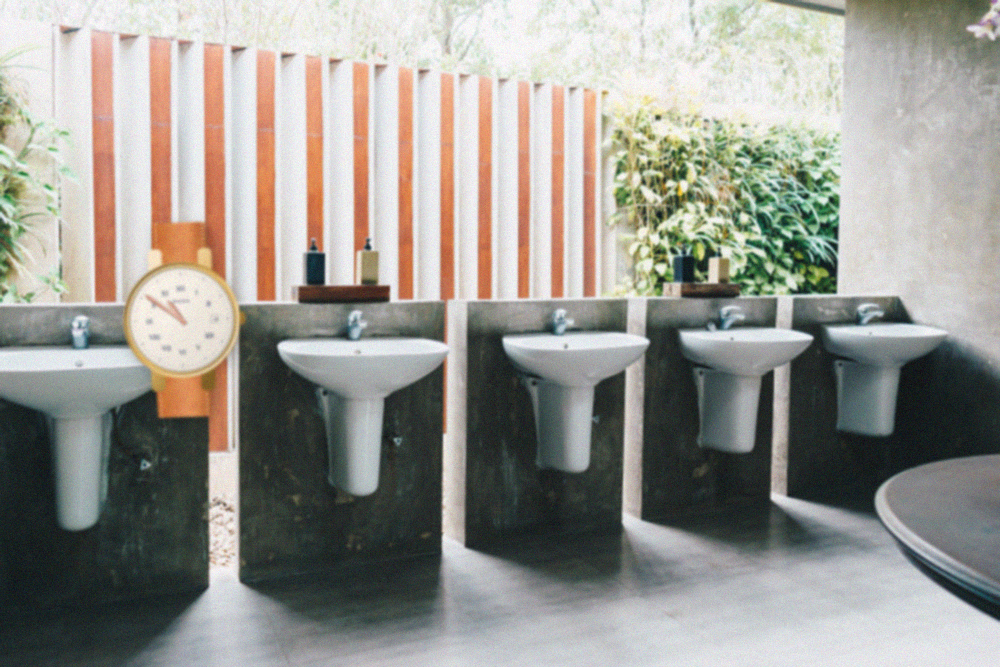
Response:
10h51
